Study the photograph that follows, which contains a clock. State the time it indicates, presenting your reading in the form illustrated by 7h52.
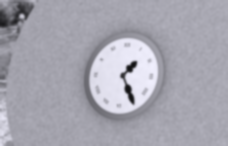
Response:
1h25
